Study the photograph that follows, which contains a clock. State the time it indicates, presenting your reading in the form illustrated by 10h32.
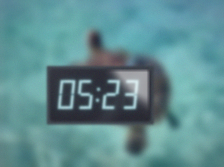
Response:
5h23
